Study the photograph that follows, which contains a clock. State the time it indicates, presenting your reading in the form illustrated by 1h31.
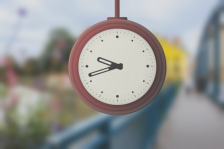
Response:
9h42
